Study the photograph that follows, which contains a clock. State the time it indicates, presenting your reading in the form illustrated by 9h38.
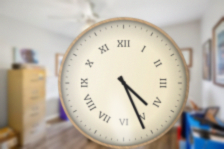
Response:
4h26
